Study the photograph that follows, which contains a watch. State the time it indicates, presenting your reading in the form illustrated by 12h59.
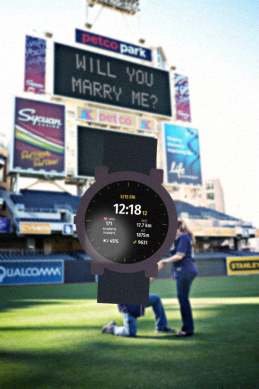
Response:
12h18
